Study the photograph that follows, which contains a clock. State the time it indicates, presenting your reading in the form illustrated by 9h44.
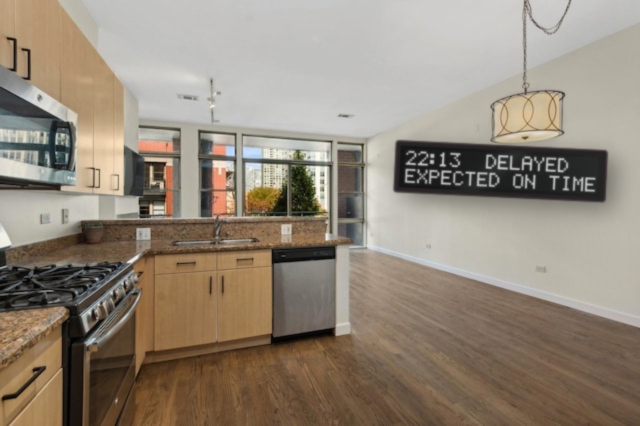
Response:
22h13
